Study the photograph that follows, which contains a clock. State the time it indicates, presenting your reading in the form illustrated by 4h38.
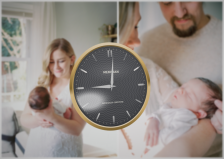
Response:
9h01
